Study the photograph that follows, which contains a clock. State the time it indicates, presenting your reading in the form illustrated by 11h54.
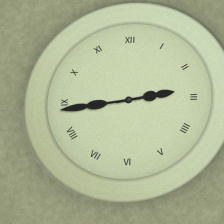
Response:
2h44
